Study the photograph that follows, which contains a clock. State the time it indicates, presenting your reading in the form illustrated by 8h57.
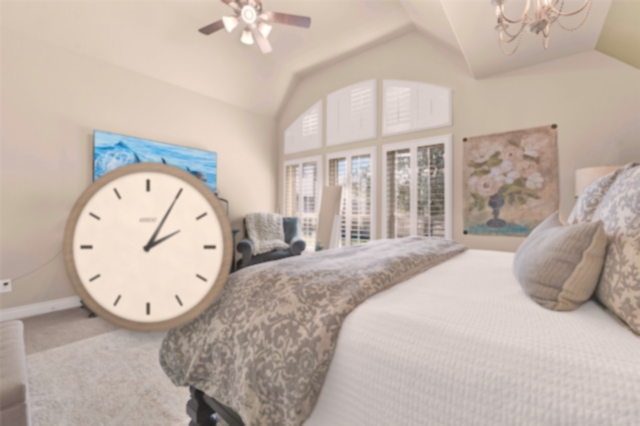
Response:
2h05
